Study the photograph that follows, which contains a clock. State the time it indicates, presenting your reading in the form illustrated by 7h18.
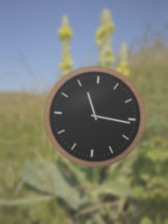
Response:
11h16
